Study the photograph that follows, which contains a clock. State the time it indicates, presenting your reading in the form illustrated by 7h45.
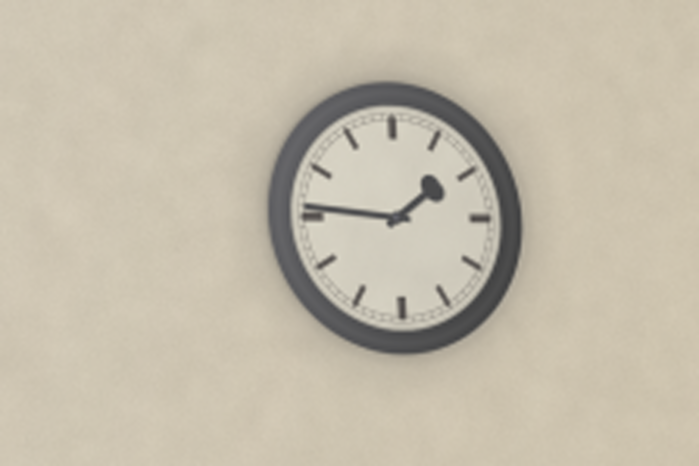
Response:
1h46
